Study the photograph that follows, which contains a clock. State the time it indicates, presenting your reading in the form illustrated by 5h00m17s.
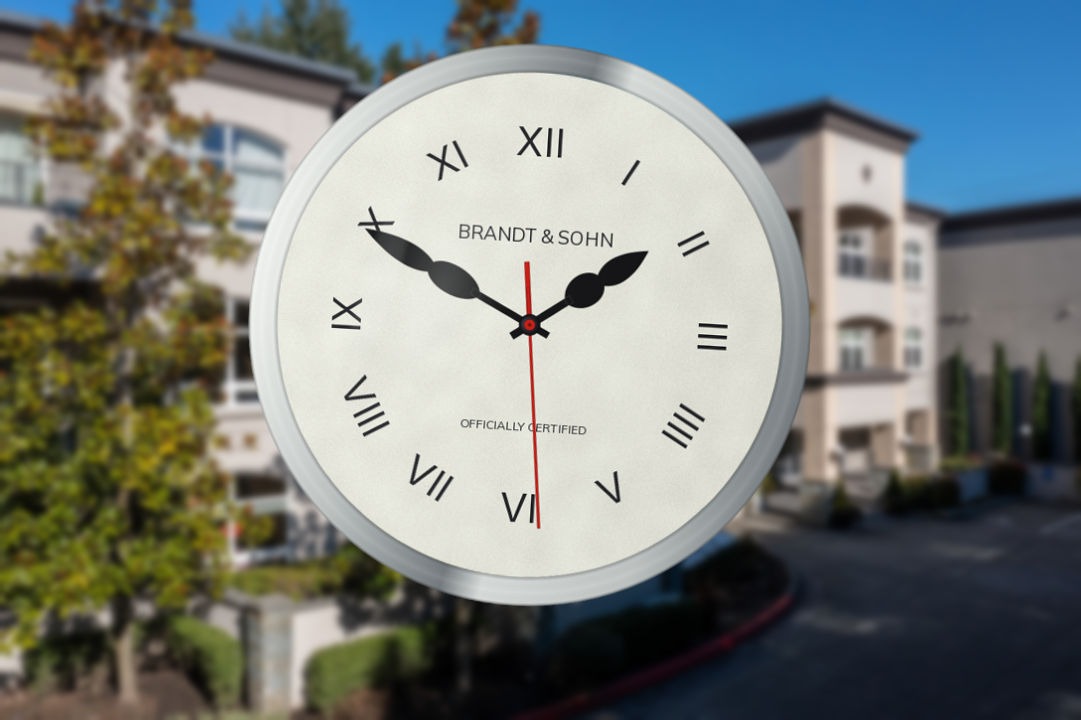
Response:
1h49m29s
